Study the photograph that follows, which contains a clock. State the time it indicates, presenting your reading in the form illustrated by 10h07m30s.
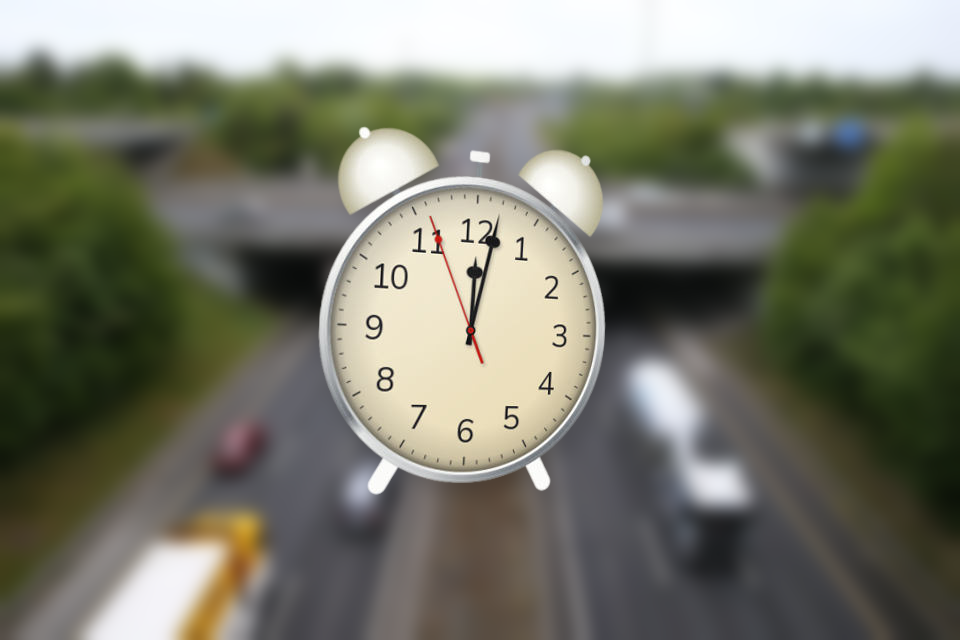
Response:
12h01m56s
